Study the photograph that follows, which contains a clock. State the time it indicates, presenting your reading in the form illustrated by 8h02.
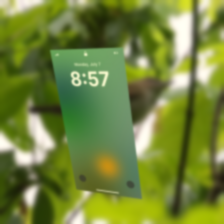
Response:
8h57
